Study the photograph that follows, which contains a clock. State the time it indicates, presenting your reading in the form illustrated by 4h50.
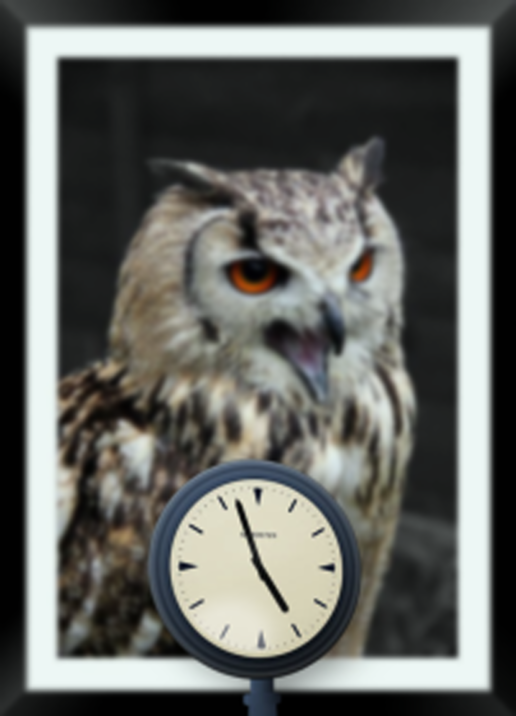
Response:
4h57
